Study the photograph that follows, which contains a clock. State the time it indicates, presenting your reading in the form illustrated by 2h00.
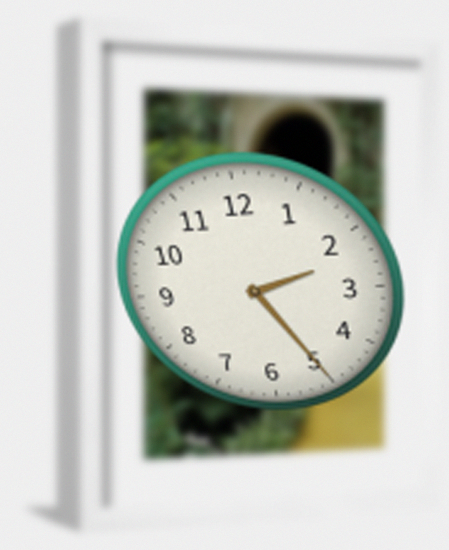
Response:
2h25
